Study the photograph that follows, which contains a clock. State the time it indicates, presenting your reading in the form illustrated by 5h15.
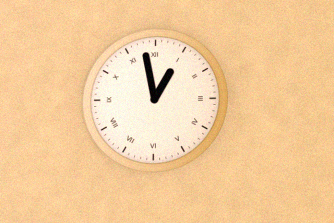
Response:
12h58
